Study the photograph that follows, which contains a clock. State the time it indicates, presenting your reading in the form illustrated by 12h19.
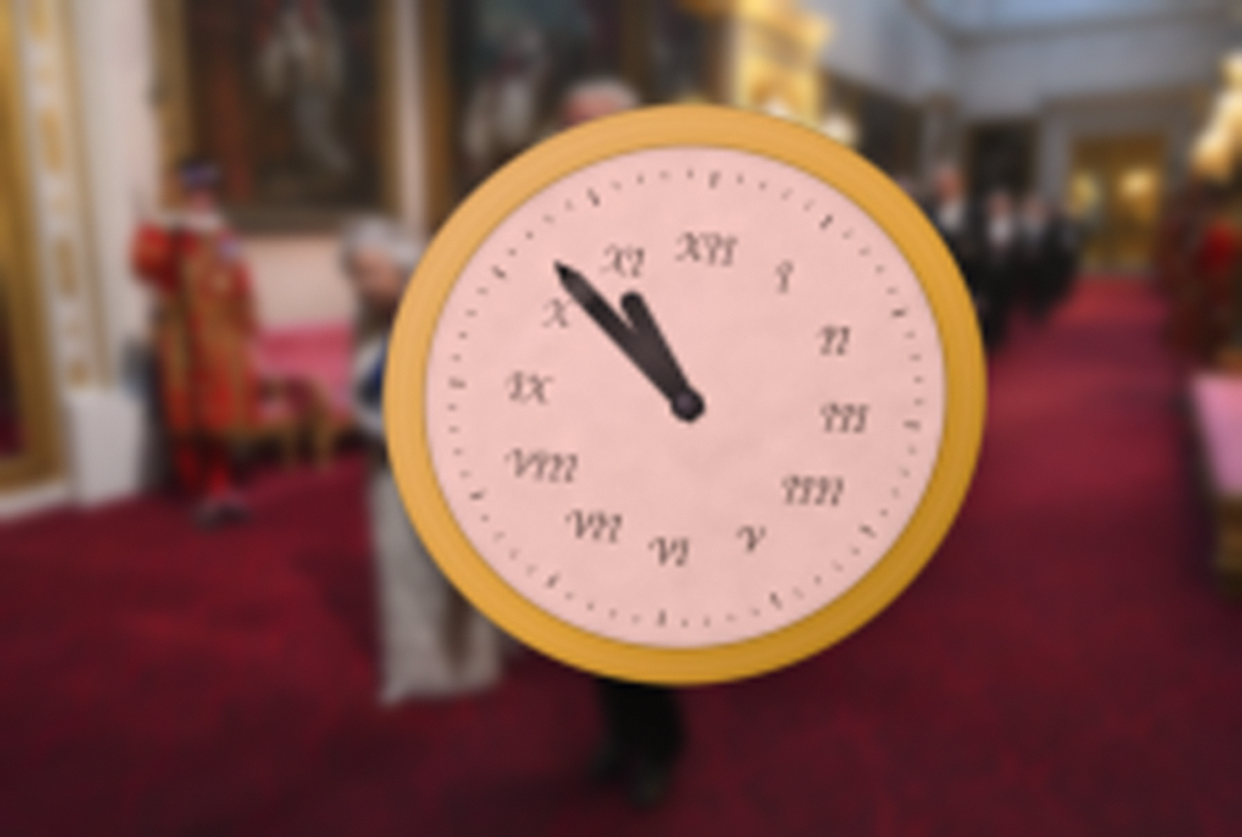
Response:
10h52
